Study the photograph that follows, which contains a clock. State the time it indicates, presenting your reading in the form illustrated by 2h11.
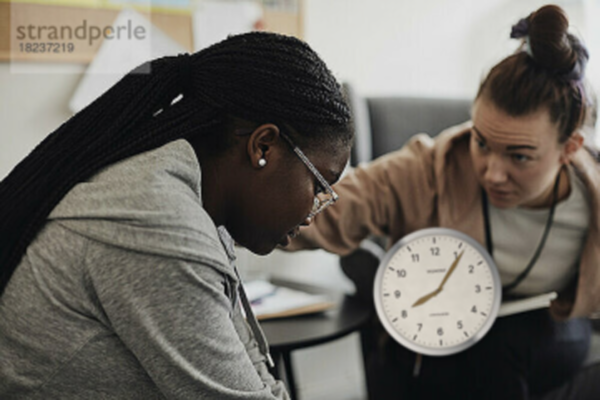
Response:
8h06
